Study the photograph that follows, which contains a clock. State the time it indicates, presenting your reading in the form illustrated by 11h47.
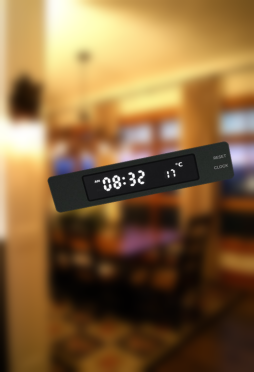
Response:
8h32
